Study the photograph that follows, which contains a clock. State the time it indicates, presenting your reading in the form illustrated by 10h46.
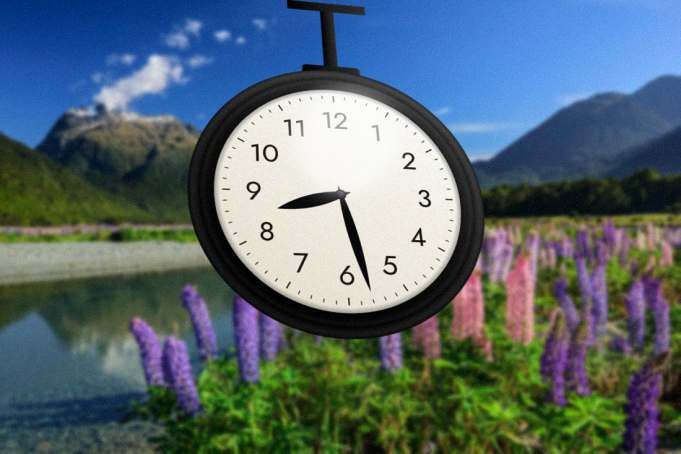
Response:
8h28
